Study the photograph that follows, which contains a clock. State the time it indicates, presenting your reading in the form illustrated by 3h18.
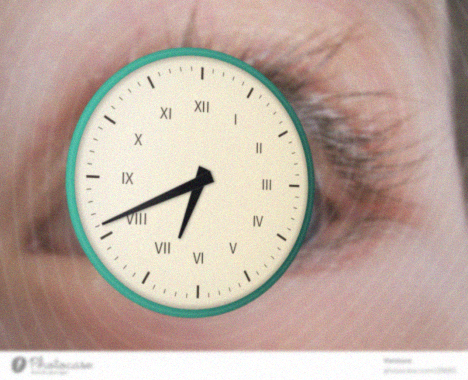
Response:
6h41
